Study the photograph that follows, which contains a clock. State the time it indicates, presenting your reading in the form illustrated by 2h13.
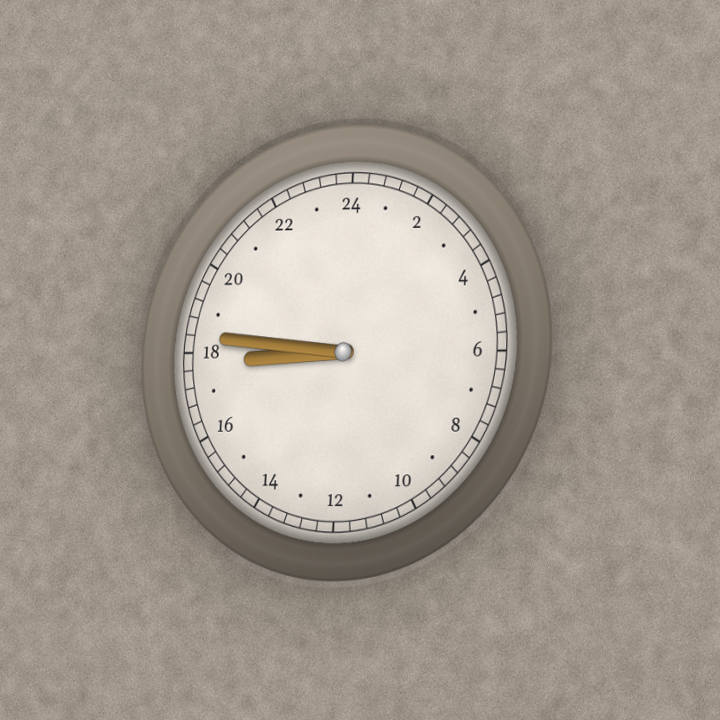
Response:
17h46
